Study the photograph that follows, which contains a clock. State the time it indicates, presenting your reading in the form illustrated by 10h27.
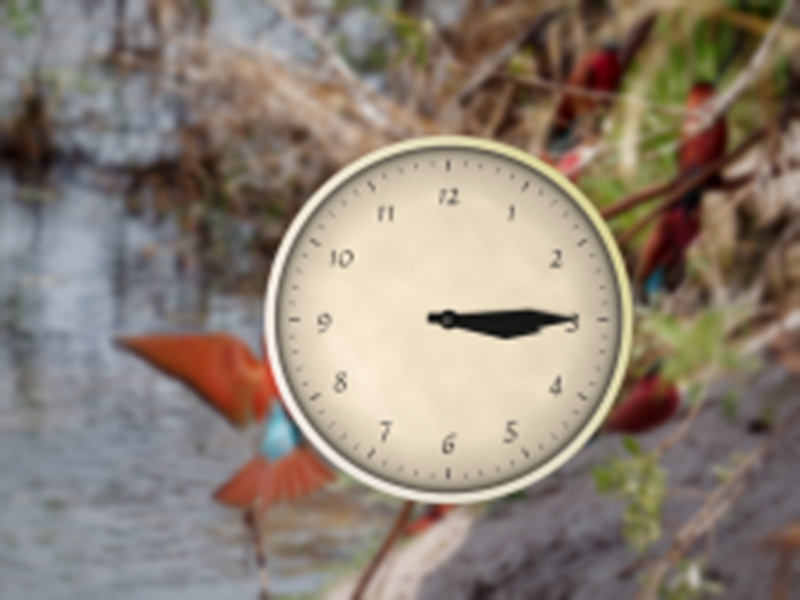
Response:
3h15
